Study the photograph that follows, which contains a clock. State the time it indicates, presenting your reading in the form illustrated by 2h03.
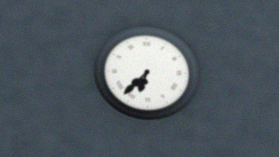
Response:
6h37
